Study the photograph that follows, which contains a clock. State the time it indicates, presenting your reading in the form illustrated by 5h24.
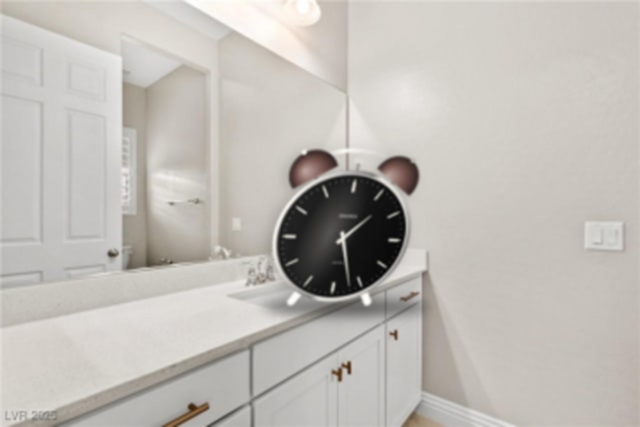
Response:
1h27
